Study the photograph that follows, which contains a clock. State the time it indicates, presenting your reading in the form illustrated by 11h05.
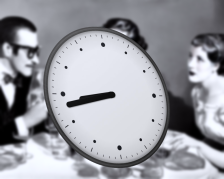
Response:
8h43
